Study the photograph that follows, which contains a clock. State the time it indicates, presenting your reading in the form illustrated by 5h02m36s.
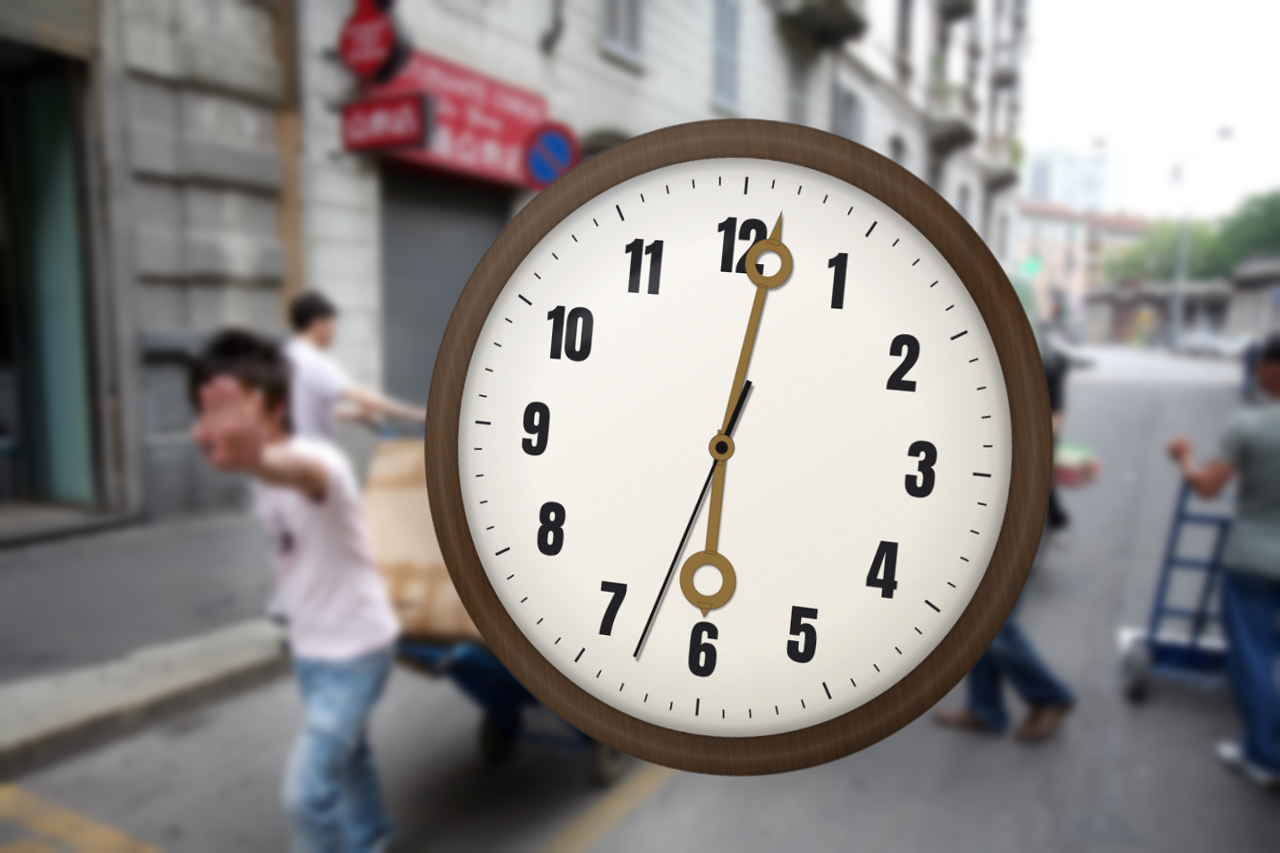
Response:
6h01m33s
